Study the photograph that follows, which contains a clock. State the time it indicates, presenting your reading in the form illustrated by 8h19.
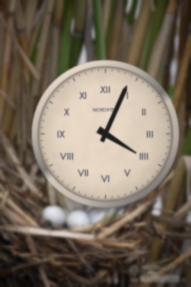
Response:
4h04
